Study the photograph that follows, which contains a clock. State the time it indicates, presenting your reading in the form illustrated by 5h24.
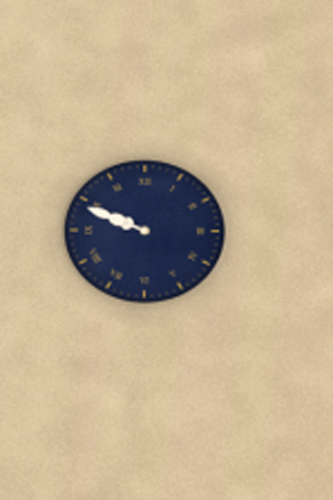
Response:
9h49
